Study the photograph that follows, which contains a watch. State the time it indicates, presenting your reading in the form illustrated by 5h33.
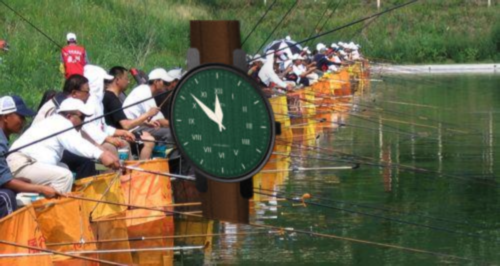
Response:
11h52
